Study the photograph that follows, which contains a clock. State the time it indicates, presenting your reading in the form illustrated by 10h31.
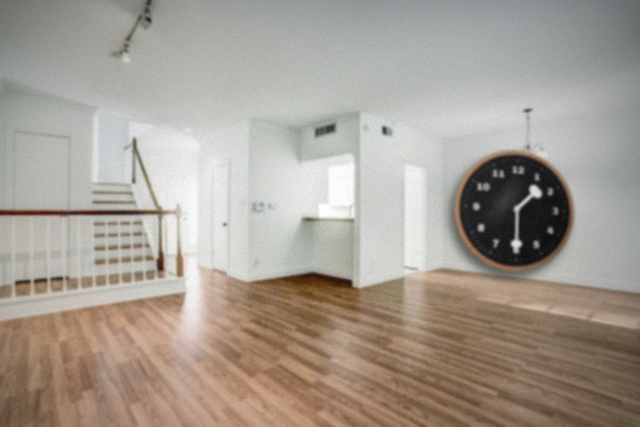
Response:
1h30
